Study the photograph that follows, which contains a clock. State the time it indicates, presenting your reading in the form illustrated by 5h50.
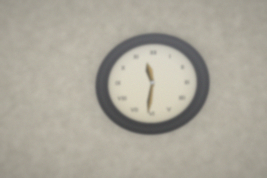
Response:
11h31
